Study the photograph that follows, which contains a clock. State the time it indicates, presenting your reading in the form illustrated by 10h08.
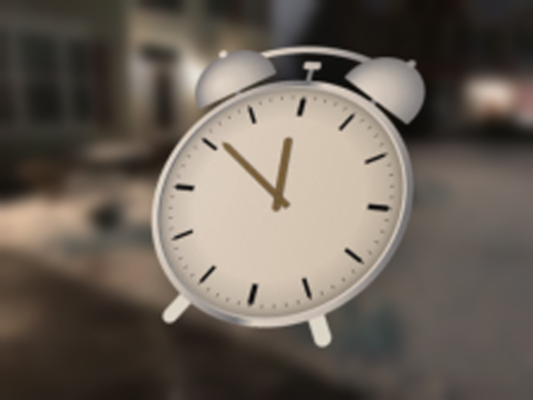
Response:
11h51
